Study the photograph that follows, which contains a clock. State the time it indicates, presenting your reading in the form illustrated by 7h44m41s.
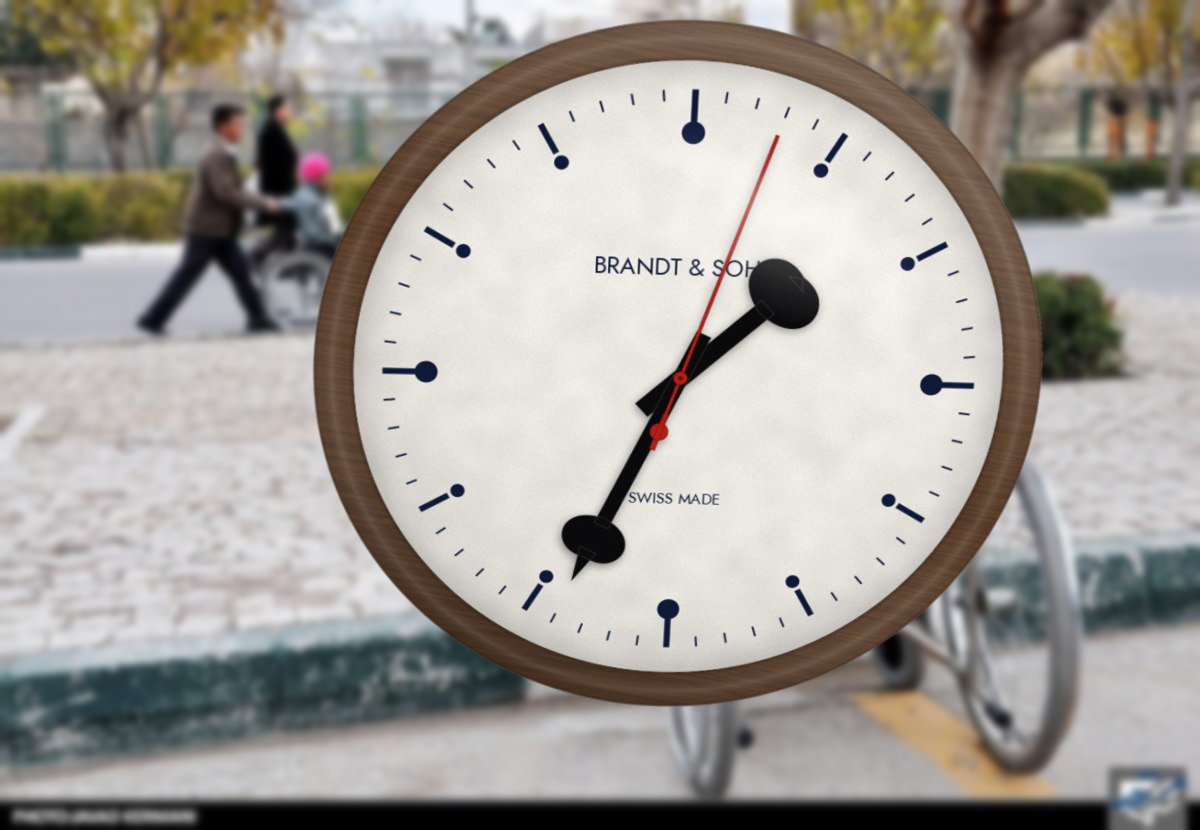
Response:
1h34m03s
